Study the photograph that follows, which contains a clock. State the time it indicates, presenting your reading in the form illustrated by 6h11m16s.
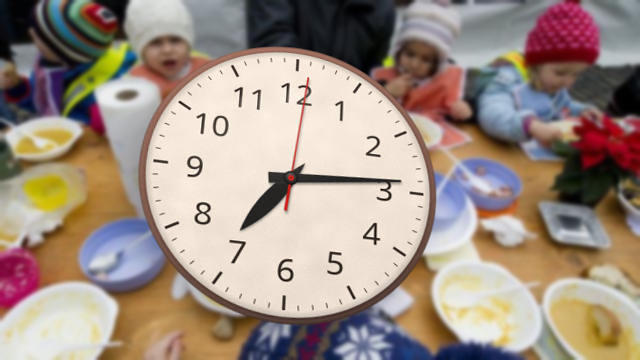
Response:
7h14m01s
